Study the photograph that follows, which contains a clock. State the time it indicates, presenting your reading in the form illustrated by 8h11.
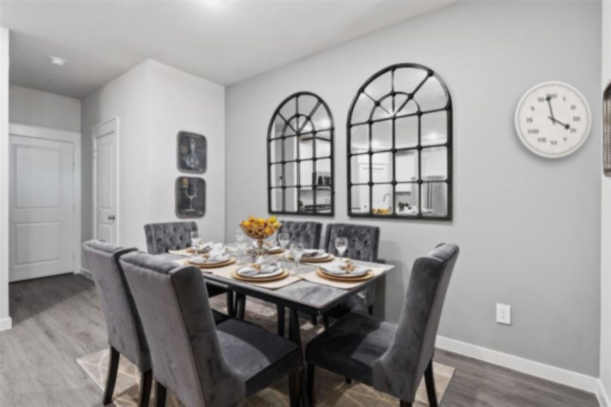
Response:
3h58
